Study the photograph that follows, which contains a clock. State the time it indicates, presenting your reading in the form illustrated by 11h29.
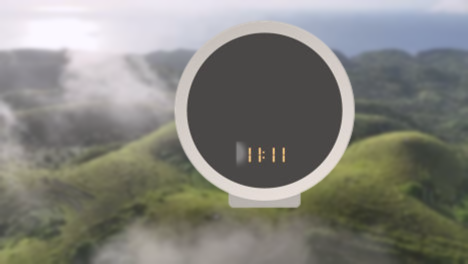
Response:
11h11
